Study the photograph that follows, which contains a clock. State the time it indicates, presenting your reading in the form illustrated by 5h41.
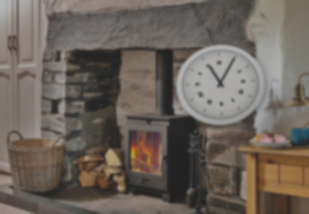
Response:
11h05
